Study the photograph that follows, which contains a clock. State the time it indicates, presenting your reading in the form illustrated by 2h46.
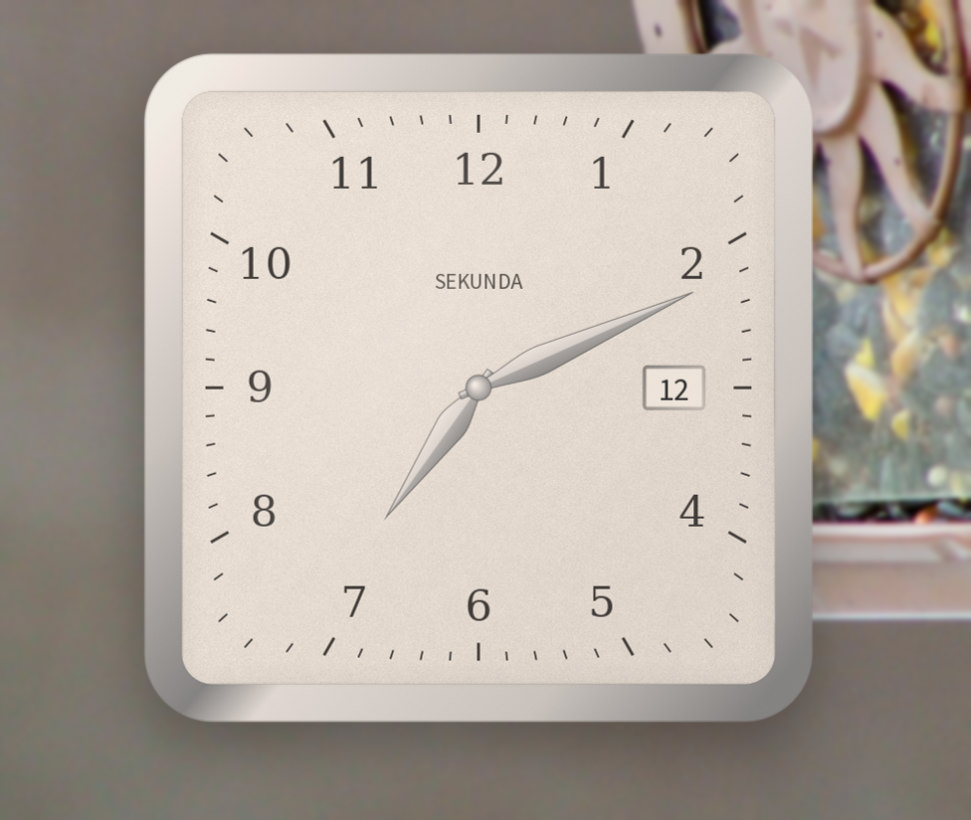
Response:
7h11
